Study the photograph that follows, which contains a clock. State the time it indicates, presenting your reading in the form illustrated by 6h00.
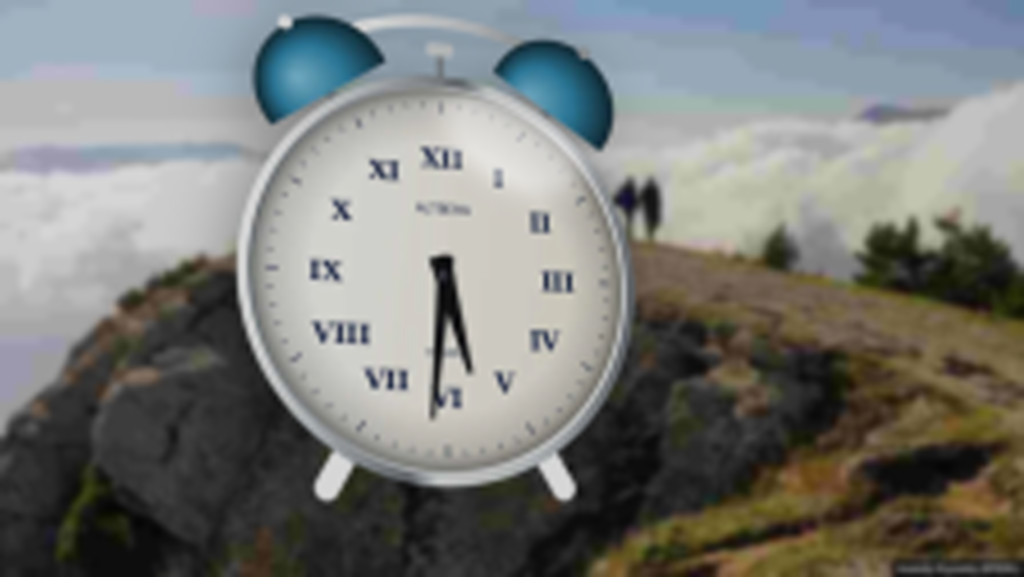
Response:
5h31
